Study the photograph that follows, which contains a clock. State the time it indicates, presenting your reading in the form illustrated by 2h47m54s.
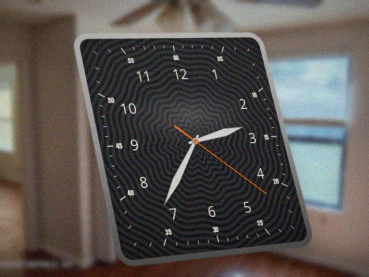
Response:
2h36m22s
